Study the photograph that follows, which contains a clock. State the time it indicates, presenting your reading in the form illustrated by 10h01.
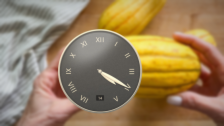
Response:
4h20
